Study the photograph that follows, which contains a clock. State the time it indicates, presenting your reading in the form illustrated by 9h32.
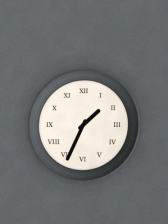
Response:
1h34
